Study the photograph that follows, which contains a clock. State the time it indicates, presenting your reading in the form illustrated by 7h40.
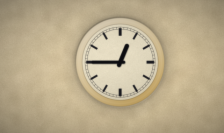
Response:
12h45
